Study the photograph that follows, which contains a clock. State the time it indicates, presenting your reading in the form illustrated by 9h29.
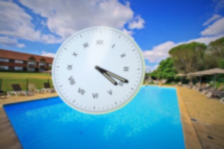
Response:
4h19
